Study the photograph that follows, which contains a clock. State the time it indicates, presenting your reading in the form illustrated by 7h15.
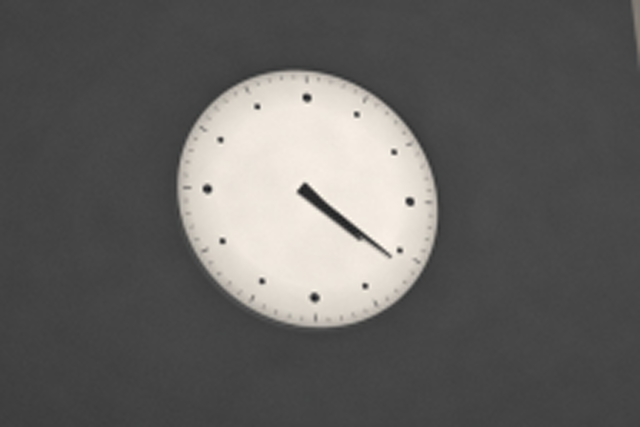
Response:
4h21
